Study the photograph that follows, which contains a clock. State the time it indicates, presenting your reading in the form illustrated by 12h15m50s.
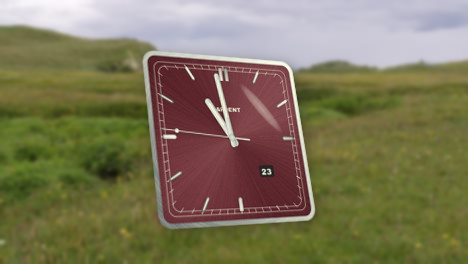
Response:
10h58m46s
